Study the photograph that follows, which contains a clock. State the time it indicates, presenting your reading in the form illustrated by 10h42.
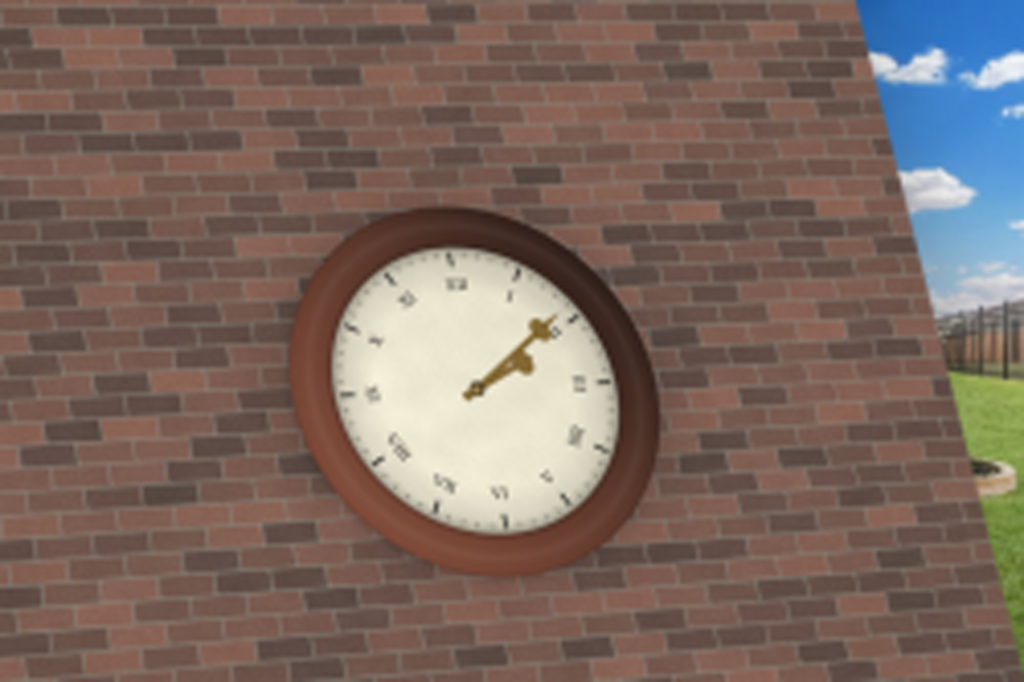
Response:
2h09
